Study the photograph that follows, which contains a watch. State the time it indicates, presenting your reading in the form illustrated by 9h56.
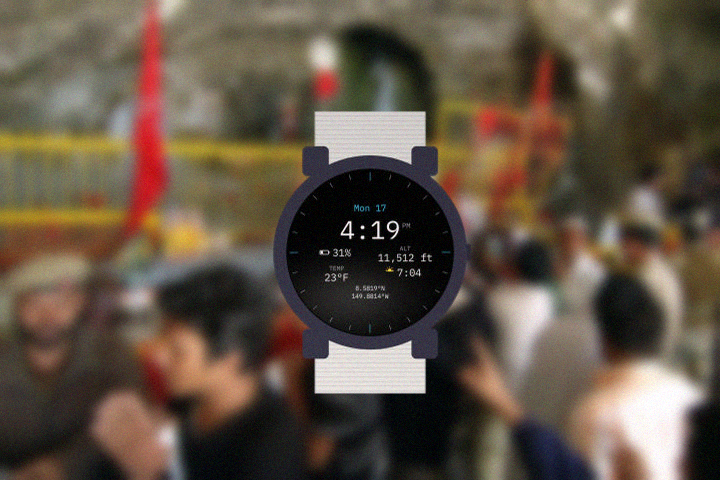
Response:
4h19
